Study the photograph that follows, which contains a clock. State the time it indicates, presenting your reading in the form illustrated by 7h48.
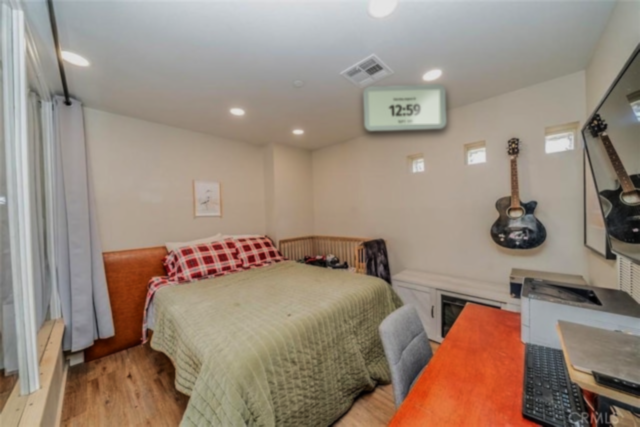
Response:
12h59
